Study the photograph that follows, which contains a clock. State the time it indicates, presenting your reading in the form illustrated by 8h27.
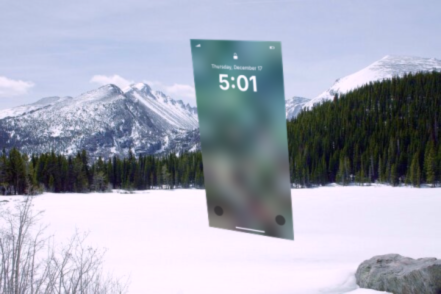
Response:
5h01
